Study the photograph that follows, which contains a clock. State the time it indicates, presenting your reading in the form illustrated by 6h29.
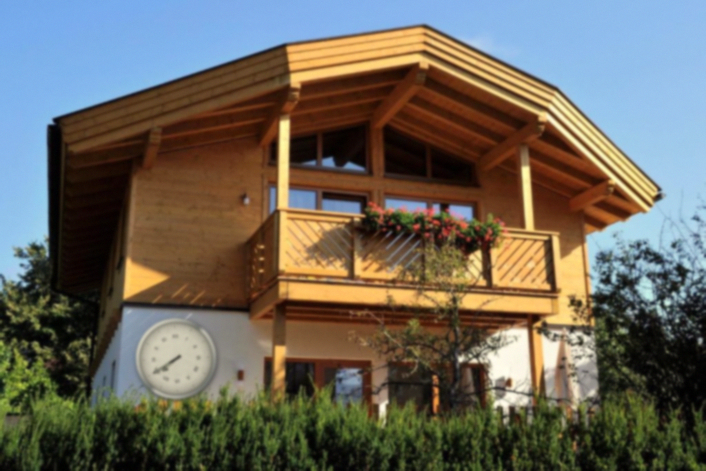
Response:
7h40
